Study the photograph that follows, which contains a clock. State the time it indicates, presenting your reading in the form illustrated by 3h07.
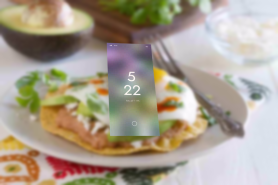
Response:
5h22
